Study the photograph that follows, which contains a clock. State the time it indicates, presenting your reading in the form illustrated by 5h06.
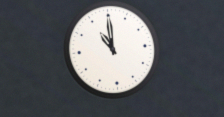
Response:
11h00
